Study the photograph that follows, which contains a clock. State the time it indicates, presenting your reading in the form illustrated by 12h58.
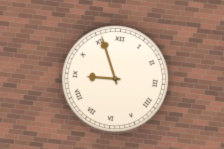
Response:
8h56
